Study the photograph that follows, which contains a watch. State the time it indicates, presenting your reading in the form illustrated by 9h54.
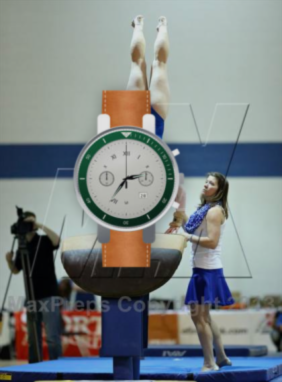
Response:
2h36
